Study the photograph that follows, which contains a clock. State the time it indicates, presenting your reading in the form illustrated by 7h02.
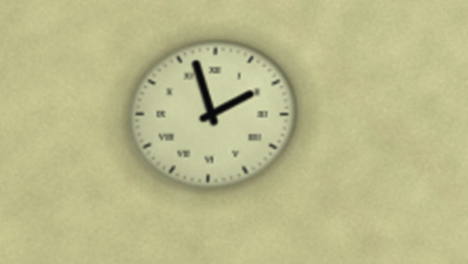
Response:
1h57
